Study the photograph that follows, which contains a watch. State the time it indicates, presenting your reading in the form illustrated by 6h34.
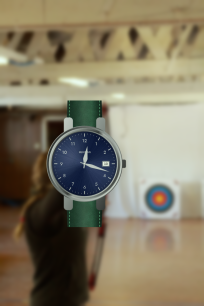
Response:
12h18
